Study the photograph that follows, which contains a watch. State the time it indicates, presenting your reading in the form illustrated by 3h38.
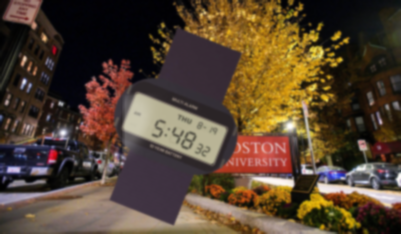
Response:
5h48
